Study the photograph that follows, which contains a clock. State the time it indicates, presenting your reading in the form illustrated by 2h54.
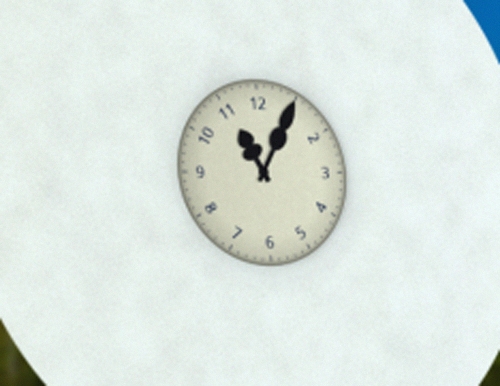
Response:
11h05
